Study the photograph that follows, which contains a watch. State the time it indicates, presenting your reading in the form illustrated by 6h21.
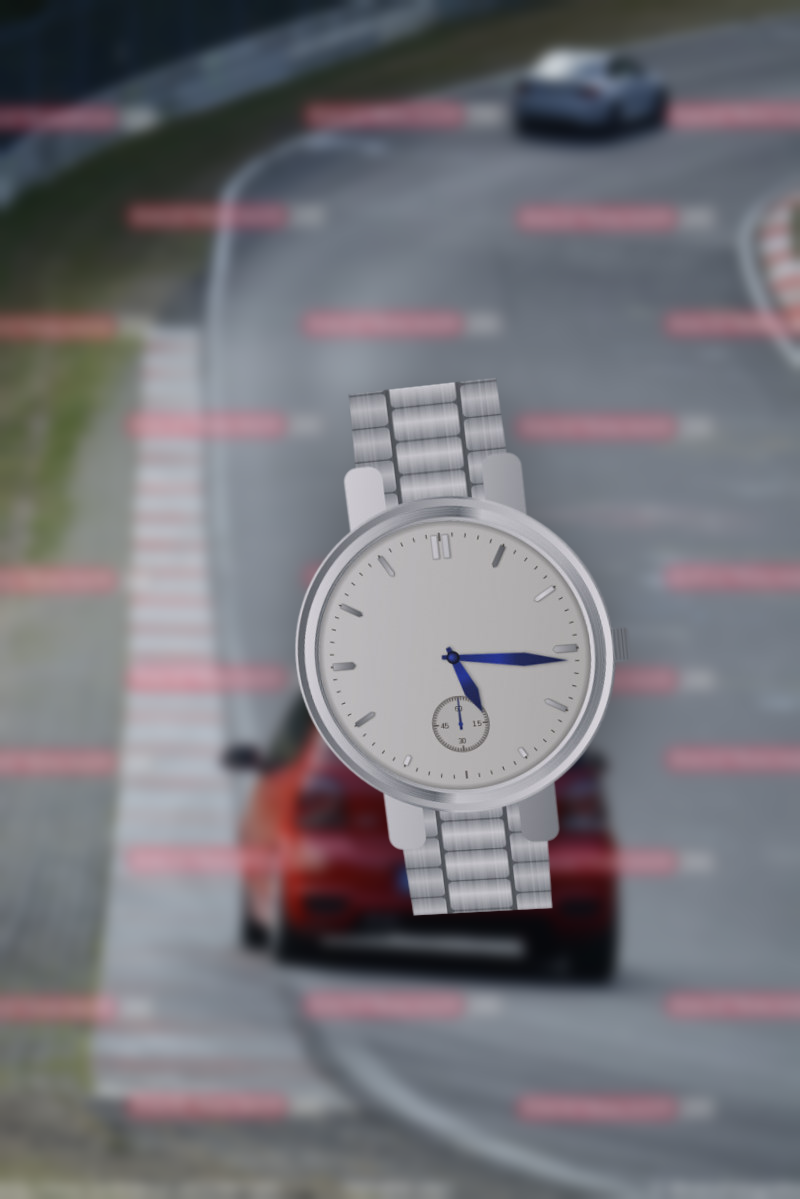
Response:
5h16
